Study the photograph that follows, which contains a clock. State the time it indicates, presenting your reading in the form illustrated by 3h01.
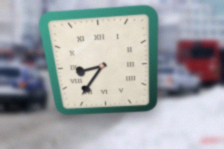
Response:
8h36
